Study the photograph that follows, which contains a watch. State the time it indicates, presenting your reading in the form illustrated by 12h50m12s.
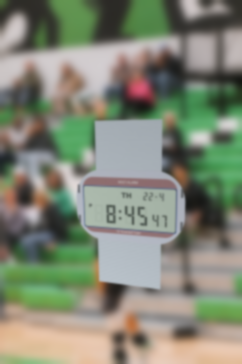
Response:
8h45m47s
